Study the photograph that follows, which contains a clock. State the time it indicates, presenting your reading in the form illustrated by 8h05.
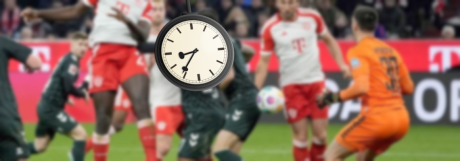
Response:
8h36
